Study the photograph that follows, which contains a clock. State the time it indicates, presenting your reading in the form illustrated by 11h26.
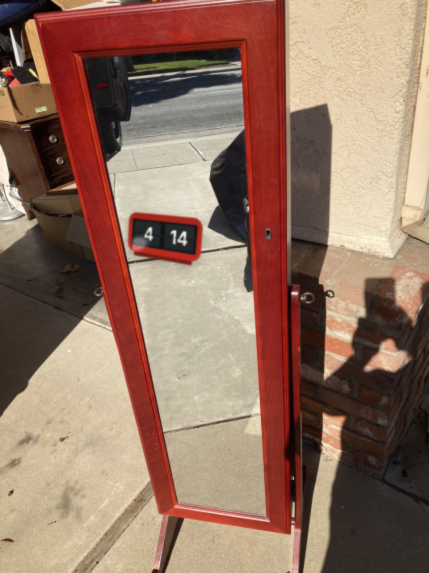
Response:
4h14
